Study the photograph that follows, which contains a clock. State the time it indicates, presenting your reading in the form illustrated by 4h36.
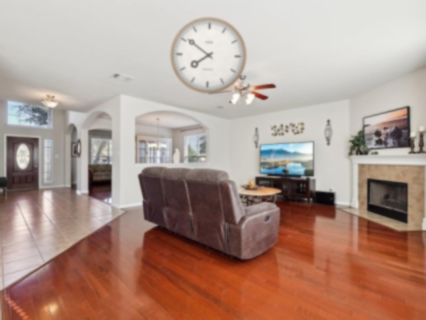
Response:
7h51
